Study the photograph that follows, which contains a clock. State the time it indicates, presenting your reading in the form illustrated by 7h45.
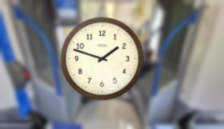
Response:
1h48
